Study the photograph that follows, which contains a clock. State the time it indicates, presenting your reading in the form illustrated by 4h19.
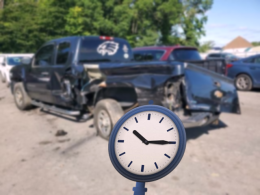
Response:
10h15
